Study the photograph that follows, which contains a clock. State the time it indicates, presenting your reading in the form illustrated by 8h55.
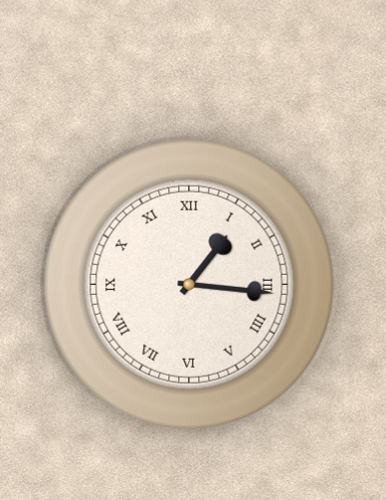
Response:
1h16
